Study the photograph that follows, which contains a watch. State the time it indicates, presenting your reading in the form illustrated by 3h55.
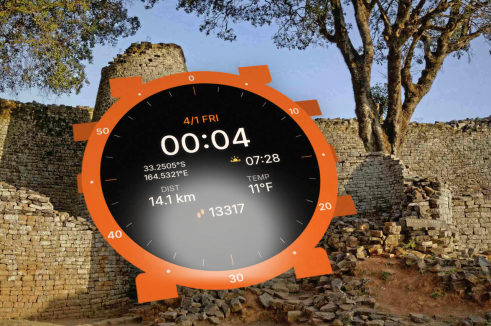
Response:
0h04
